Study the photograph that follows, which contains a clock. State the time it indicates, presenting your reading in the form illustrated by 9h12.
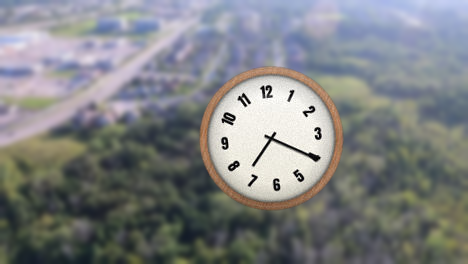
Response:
7h20
